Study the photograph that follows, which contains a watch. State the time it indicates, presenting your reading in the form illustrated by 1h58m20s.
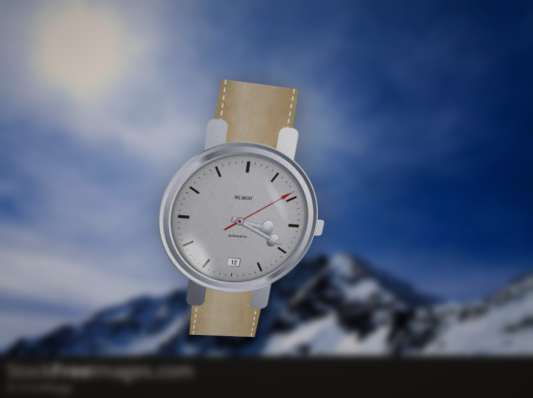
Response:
3h19m09s
